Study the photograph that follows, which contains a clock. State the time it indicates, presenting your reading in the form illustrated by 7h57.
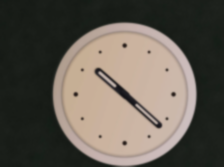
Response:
10h22
